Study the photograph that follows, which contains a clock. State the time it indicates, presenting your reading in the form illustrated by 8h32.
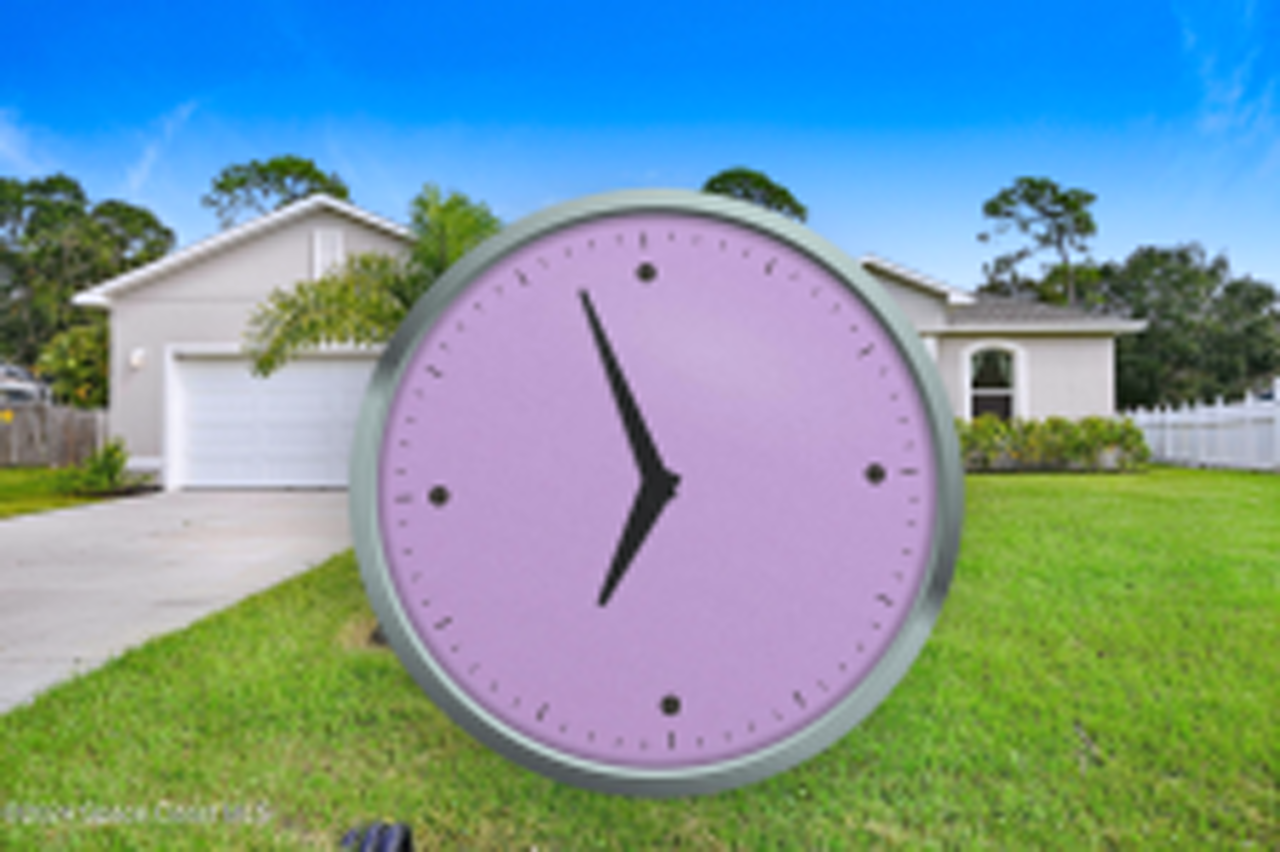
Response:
6h57
